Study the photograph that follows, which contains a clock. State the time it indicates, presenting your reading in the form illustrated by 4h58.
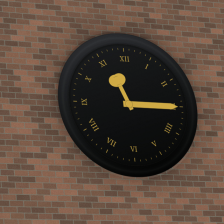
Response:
11h15
